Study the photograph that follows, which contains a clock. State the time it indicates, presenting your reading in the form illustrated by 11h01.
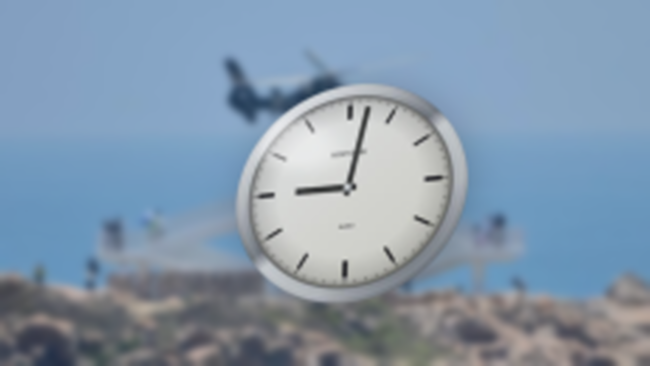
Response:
9h02
